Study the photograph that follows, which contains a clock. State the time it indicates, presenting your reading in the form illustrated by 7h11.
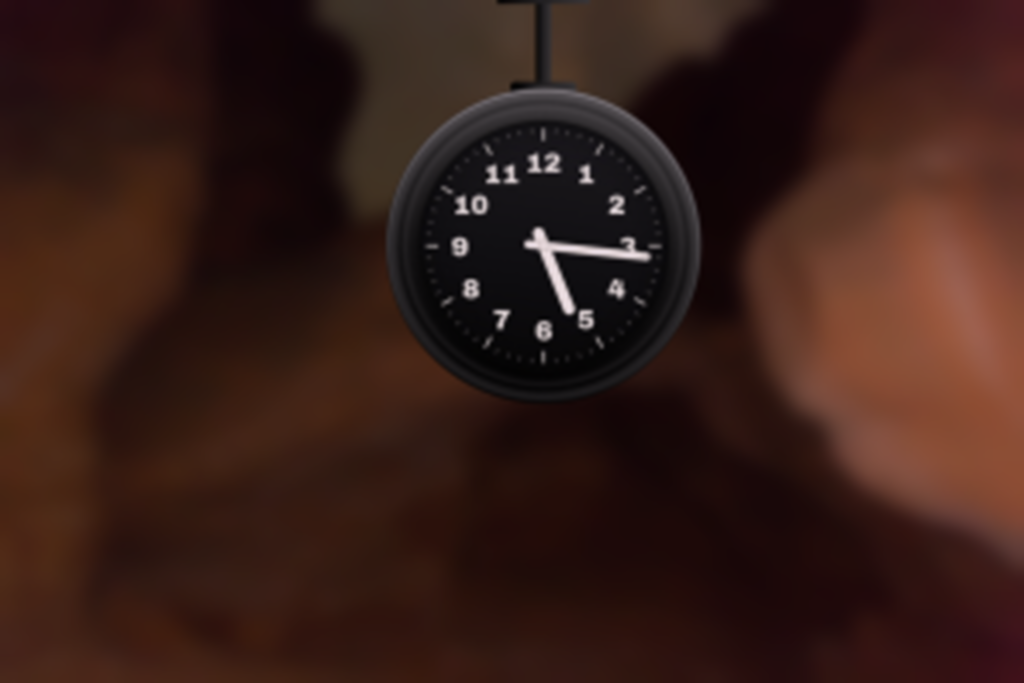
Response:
5h16
